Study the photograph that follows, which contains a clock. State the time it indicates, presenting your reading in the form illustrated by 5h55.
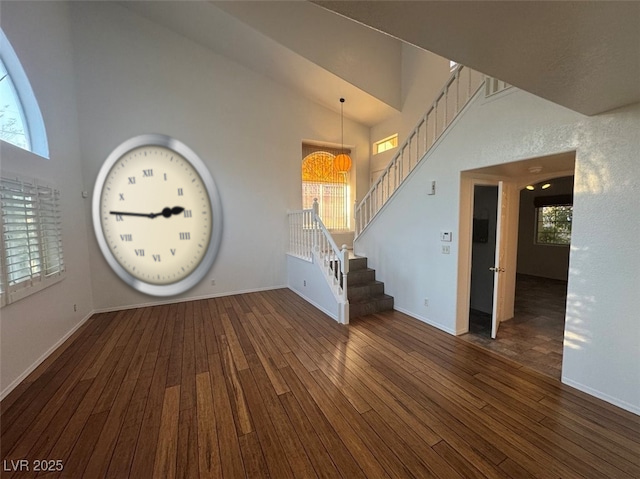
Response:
2h46
